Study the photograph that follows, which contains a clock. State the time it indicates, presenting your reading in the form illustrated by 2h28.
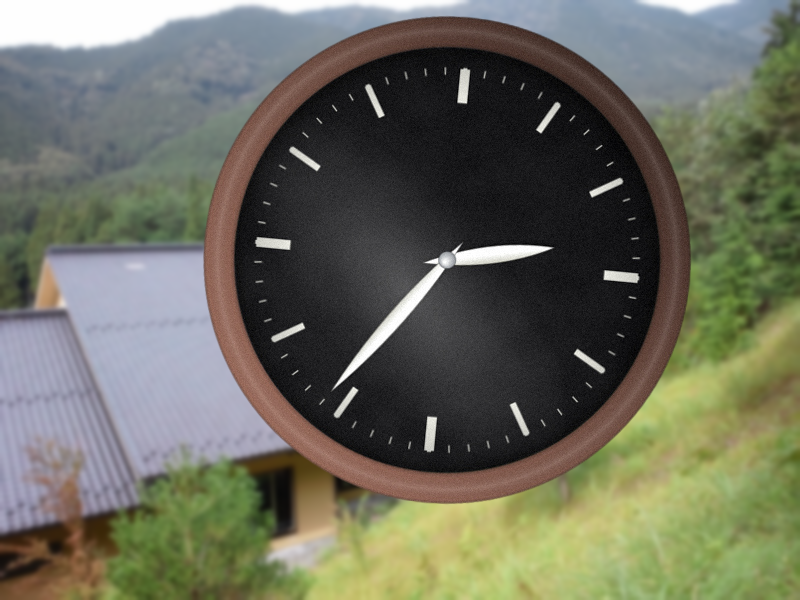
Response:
2h36
